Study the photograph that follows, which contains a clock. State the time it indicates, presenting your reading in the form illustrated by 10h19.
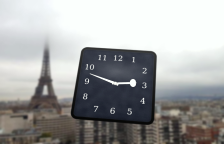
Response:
2h48
